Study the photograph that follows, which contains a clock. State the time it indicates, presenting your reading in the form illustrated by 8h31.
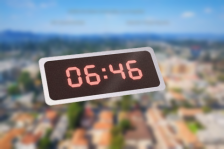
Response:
6h46
